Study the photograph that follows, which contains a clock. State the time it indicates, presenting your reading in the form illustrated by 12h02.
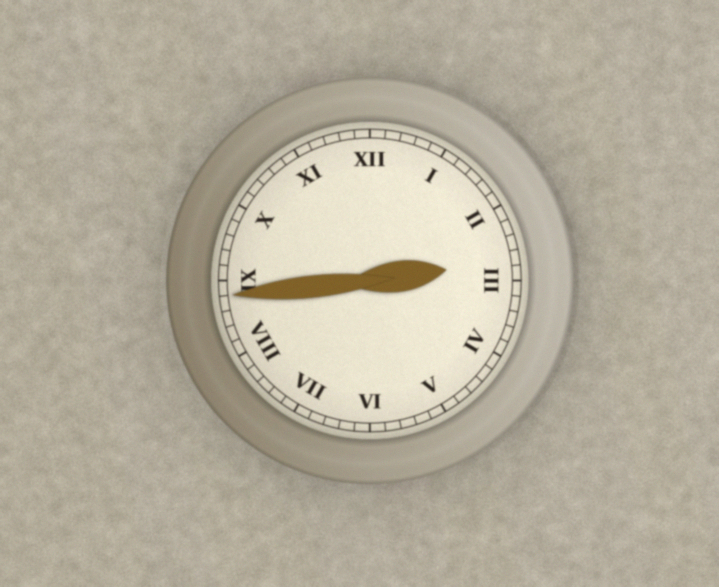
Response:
2h44
